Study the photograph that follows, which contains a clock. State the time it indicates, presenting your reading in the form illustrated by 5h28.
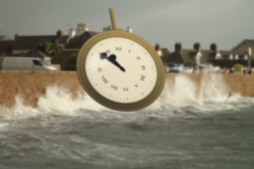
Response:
10h52
